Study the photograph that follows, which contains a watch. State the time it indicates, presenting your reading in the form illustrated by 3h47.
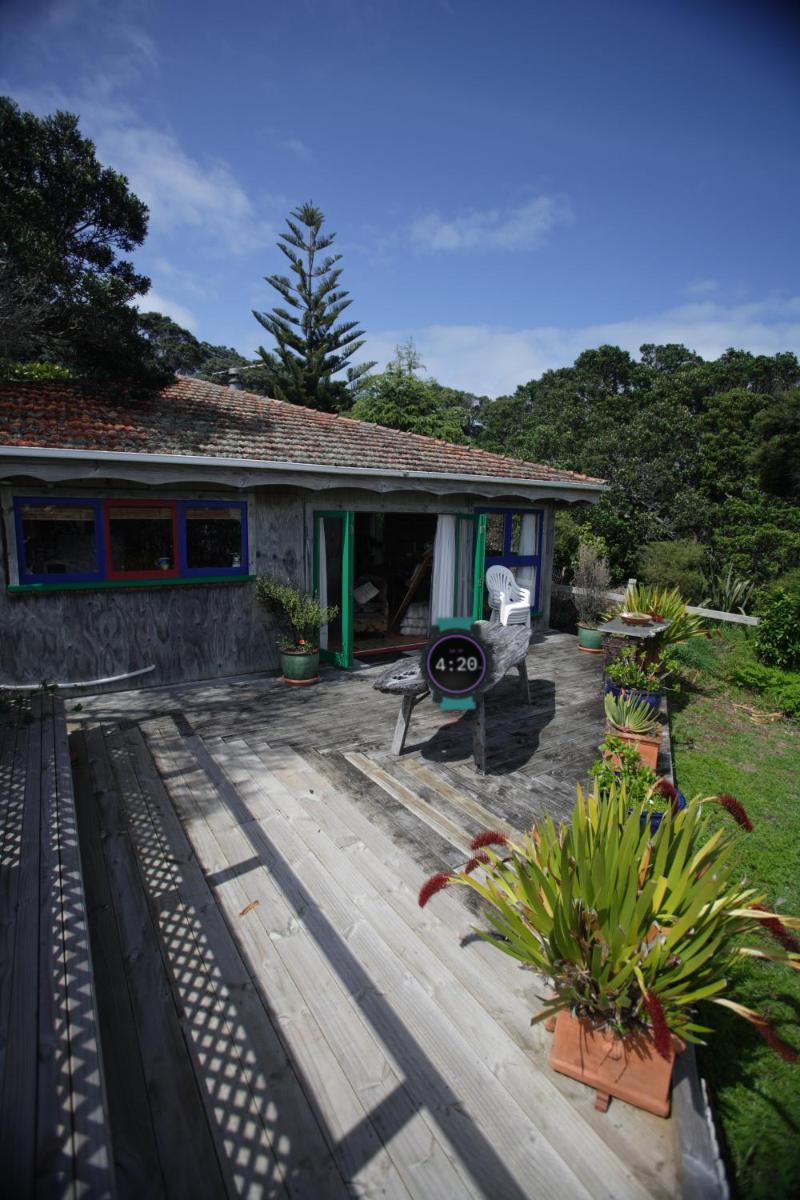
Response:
4h20
